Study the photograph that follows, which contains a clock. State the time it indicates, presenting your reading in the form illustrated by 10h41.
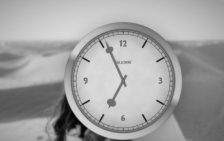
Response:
6h56
